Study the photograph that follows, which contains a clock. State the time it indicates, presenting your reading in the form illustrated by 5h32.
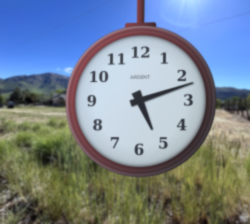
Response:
5h12
